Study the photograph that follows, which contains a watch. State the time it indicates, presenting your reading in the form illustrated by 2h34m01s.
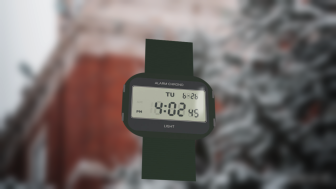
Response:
4h02m45s
